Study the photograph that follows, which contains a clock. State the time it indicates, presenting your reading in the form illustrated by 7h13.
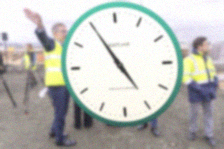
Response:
4h55
